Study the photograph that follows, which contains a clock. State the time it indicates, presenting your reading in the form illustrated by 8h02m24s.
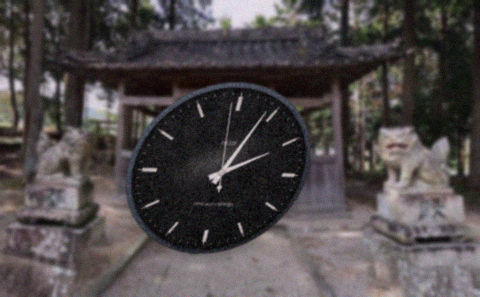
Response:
2h03m59s
